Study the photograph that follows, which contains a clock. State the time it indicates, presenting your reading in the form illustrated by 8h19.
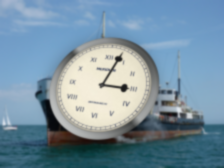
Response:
3h03
